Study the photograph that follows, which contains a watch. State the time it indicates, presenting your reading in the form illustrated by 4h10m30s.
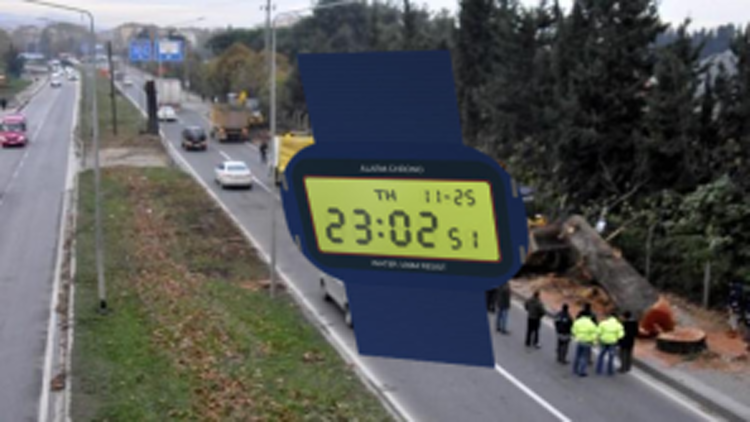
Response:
23h02m51s
